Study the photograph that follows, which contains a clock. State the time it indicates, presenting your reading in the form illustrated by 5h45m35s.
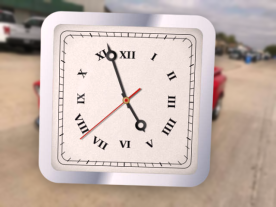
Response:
4h56m38s
